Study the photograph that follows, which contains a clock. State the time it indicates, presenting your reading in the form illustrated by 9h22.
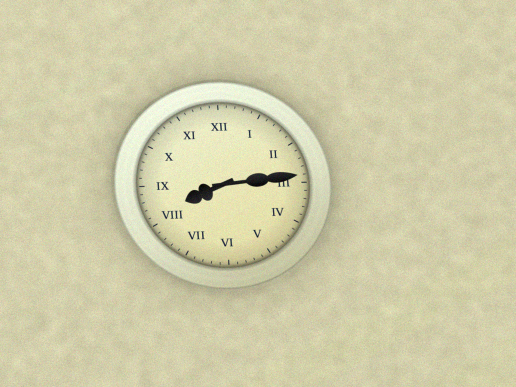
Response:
8h14
